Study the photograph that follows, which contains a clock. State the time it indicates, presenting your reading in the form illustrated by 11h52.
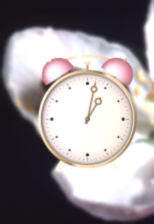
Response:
1h02
